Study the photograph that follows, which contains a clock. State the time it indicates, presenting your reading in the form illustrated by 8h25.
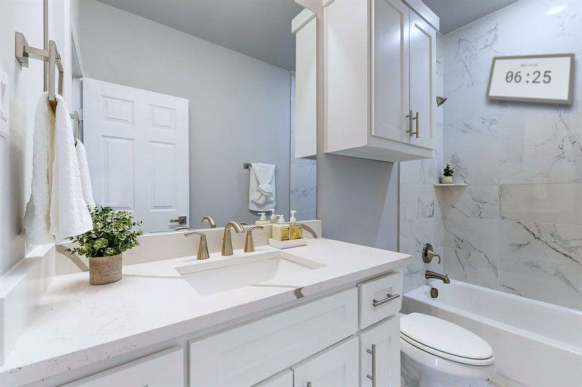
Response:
6h25
